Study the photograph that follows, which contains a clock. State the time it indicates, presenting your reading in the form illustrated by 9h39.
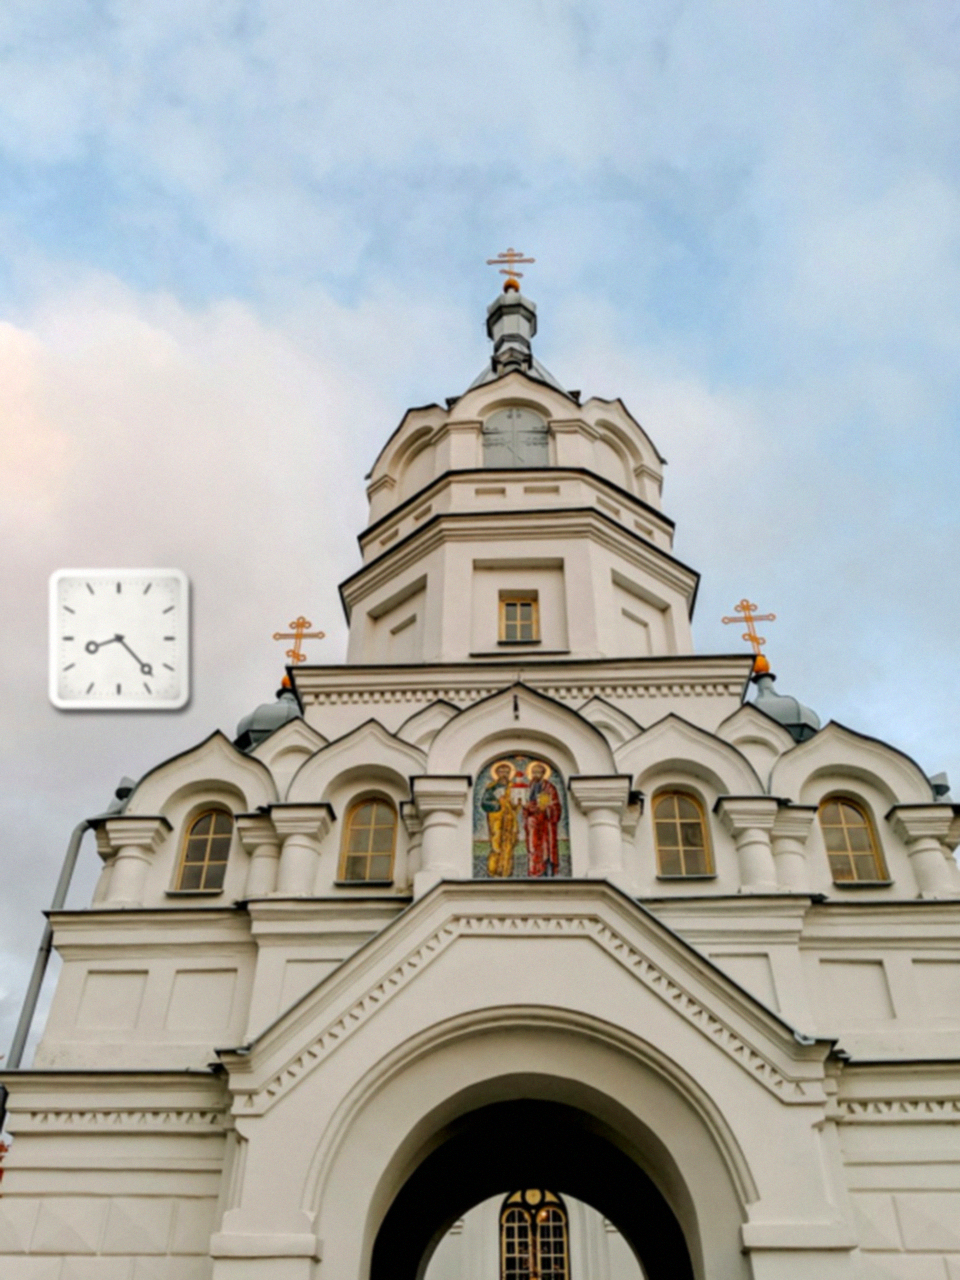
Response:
8h23
